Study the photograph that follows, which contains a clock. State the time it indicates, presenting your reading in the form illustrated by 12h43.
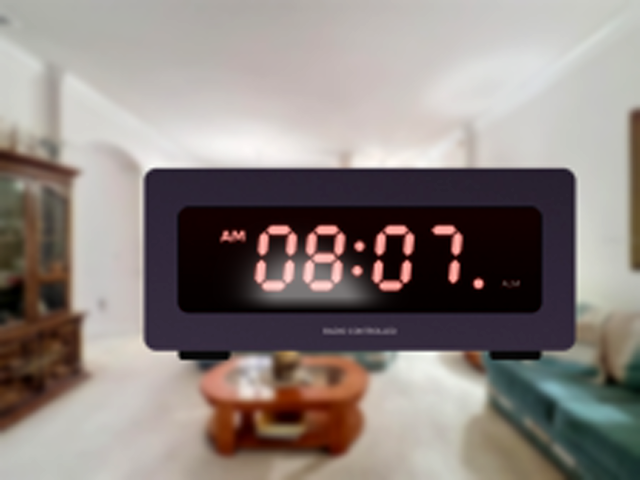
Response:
8h07
